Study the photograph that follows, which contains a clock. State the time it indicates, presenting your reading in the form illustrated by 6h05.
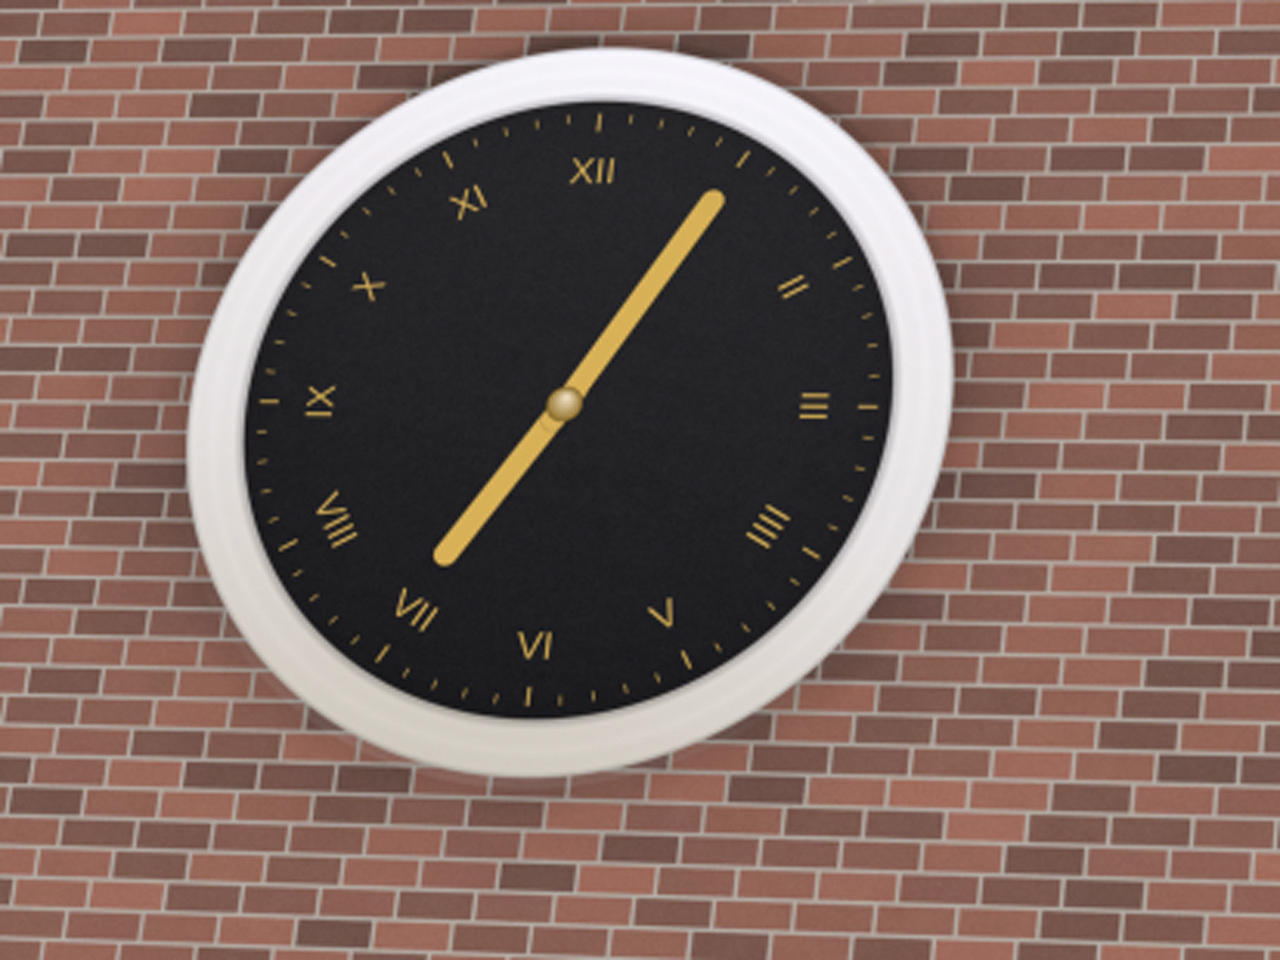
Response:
7h05
